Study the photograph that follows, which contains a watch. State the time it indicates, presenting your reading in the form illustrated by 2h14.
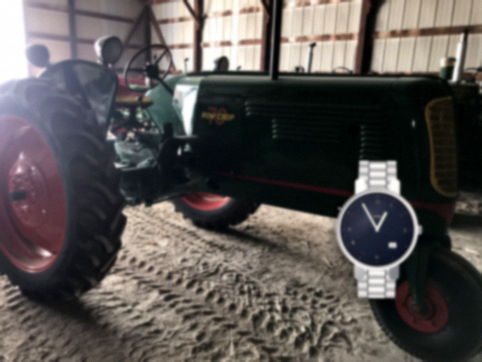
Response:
12h55
